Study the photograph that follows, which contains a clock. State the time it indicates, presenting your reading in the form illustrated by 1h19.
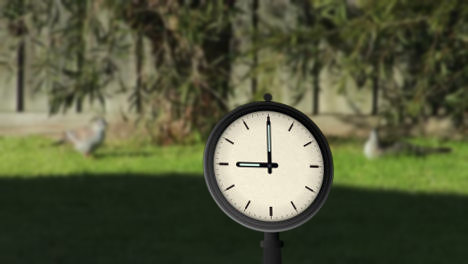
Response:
9h00
